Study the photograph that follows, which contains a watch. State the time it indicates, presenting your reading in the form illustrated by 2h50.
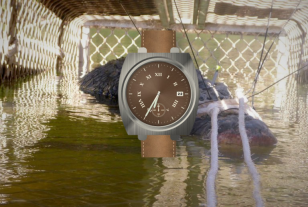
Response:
6h35
